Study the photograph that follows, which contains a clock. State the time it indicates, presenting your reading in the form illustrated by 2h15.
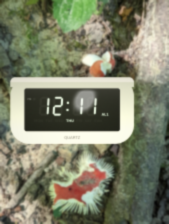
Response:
12h11
